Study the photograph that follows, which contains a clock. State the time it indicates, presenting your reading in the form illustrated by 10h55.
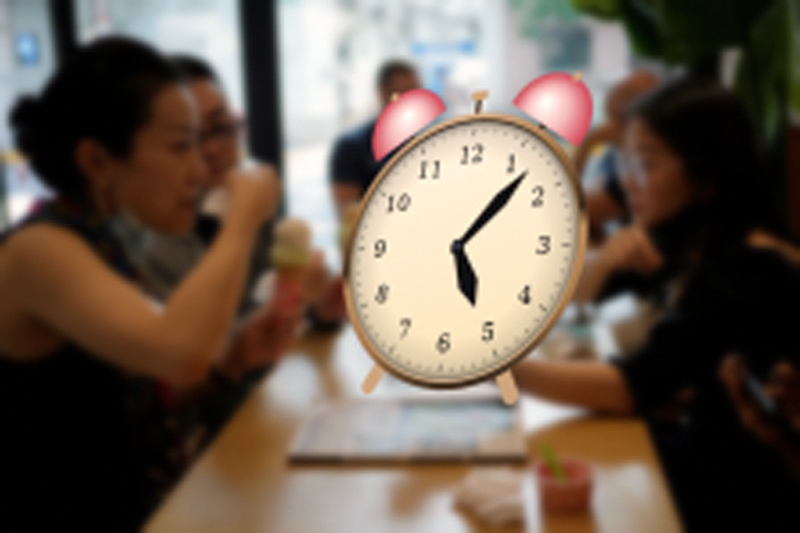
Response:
5h07
